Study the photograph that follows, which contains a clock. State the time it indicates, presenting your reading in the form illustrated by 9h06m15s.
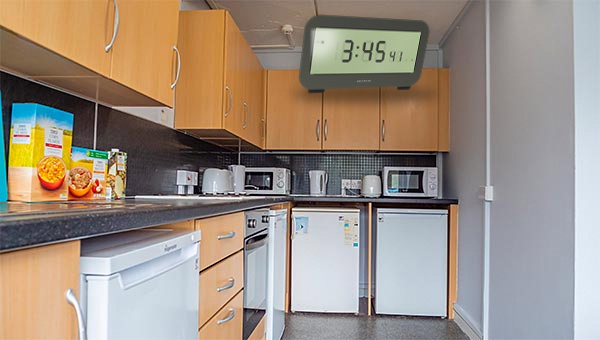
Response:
3h45m41s
